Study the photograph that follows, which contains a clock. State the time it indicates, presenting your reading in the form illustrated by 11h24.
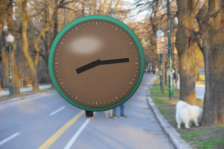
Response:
8h14
